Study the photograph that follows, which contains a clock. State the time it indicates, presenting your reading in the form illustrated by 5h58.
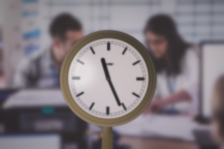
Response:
11h26
